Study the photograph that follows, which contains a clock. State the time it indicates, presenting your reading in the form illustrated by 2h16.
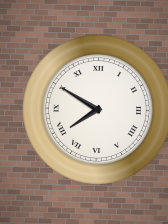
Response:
7h50
